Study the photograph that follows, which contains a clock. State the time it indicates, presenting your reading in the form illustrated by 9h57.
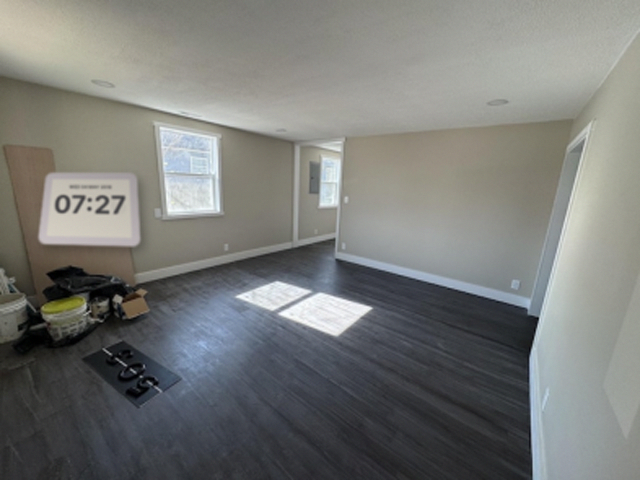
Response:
7h27
